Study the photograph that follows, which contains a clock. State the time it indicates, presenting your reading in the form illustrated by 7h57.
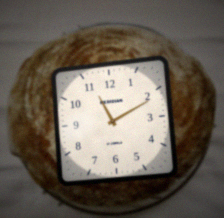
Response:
11h11
